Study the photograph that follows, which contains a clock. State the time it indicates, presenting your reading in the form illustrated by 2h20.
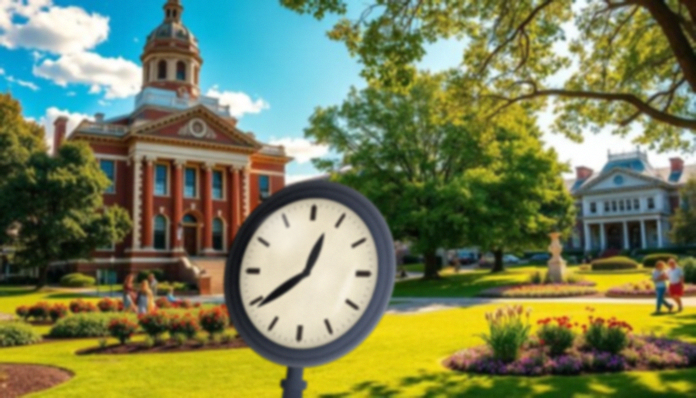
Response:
12h39
